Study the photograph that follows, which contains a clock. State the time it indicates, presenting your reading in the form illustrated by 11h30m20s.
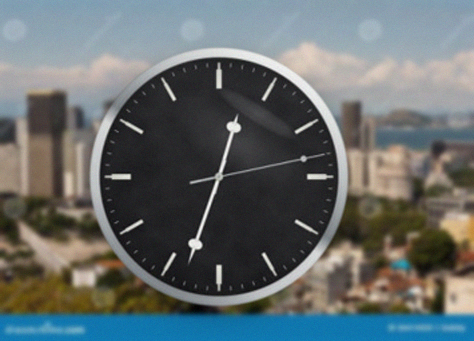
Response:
12h33m13s
